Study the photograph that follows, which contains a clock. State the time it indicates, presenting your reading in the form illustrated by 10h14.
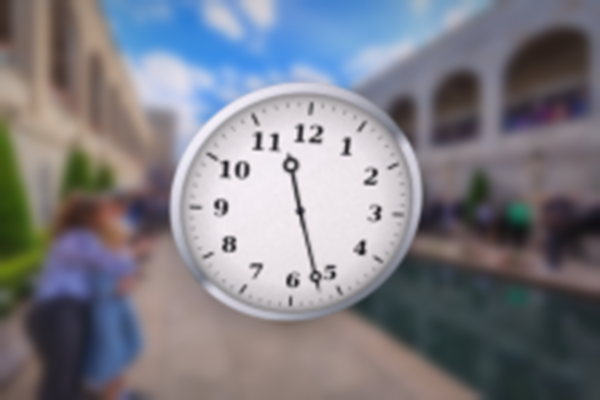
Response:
11h27
